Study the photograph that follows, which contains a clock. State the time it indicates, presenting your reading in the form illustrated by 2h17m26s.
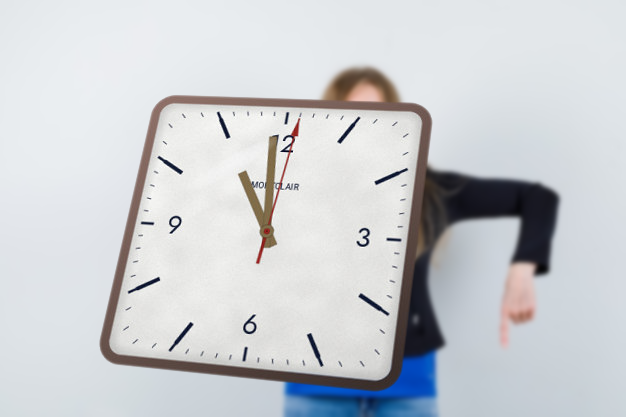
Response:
10h59m01s
